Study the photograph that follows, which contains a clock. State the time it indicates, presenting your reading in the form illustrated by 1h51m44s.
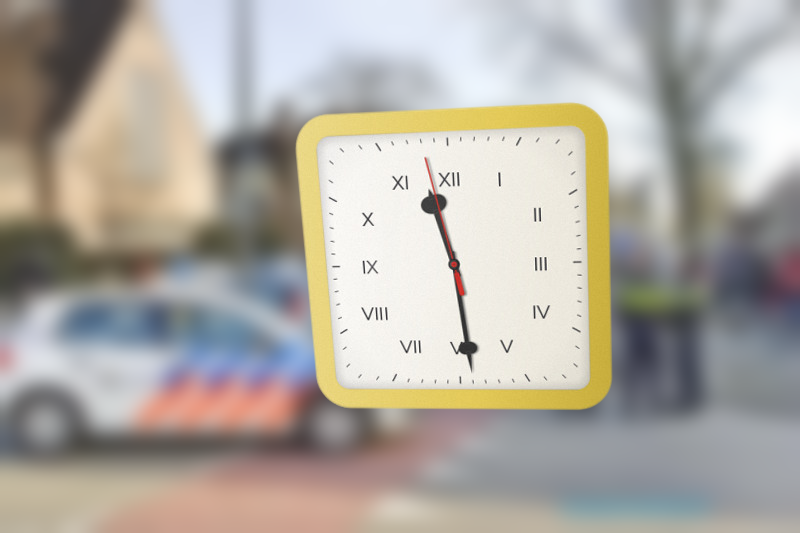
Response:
11h28m58s
